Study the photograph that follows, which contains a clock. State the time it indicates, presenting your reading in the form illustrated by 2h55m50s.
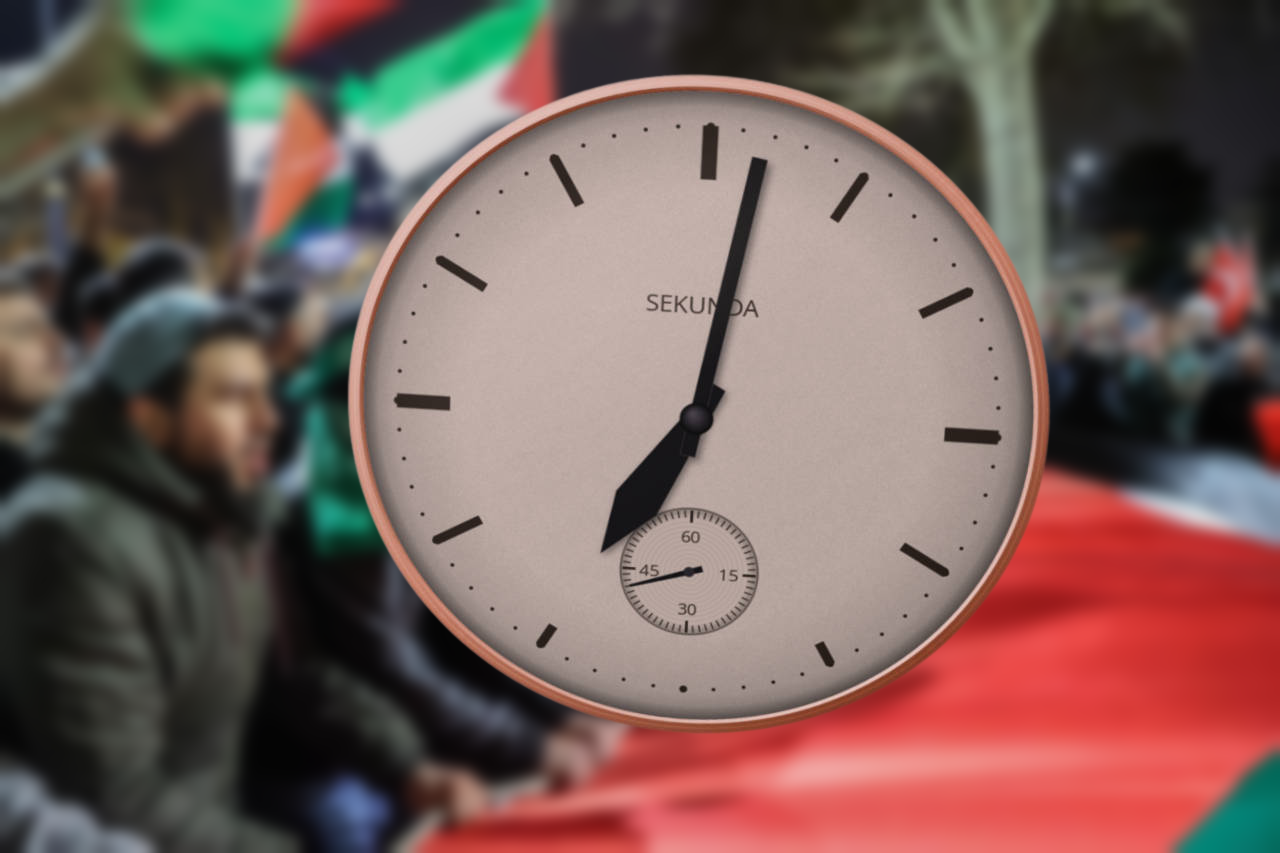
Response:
7h01m42s
